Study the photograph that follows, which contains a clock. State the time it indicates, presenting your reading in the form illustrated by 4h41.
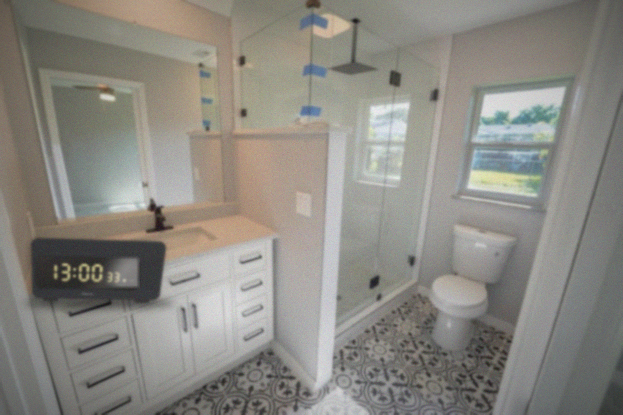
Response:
13h00
